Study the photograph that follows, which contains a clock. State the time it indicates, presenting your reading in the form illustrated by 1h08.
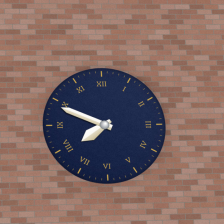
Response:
7h49
